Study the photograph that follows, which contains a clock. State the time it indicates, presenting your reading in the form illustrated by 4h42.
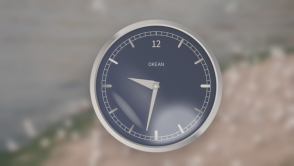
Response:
9h32
